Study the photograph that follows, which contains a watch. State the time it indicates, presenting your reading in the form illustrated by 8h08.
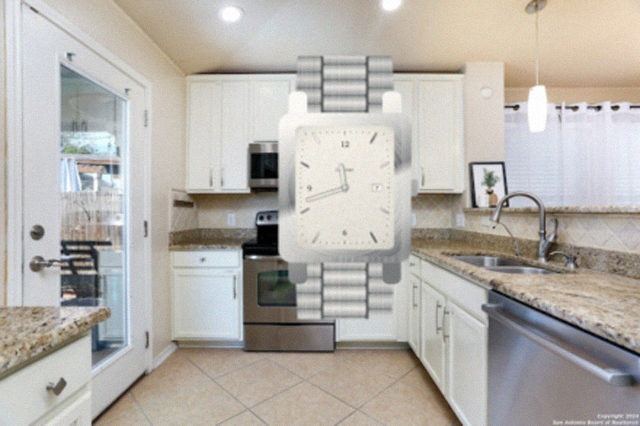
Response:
11h42
